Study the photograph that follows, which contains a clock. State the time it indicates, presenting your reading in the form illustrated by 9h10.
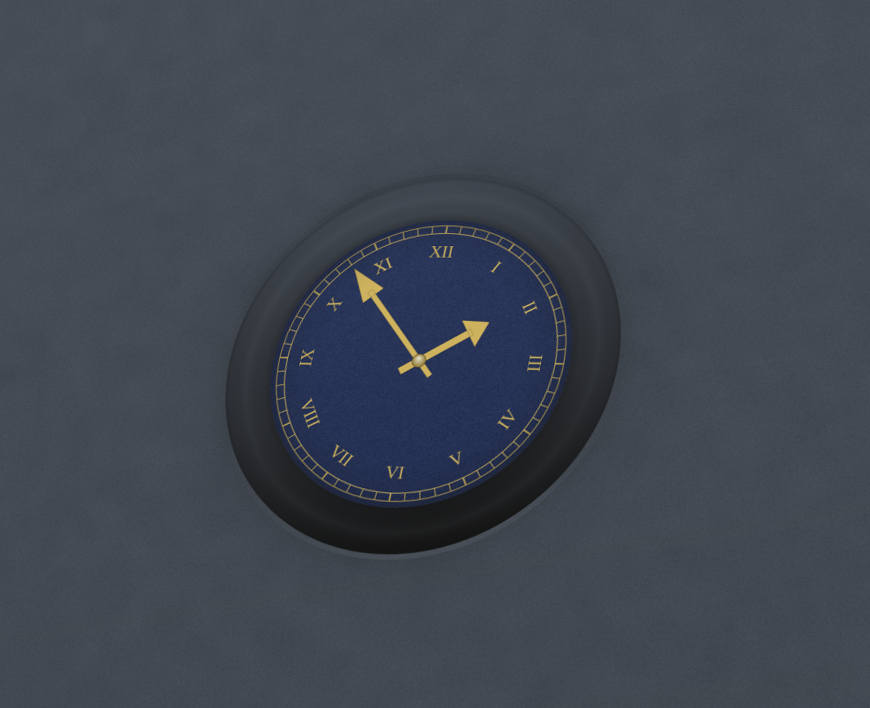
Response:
1h53
